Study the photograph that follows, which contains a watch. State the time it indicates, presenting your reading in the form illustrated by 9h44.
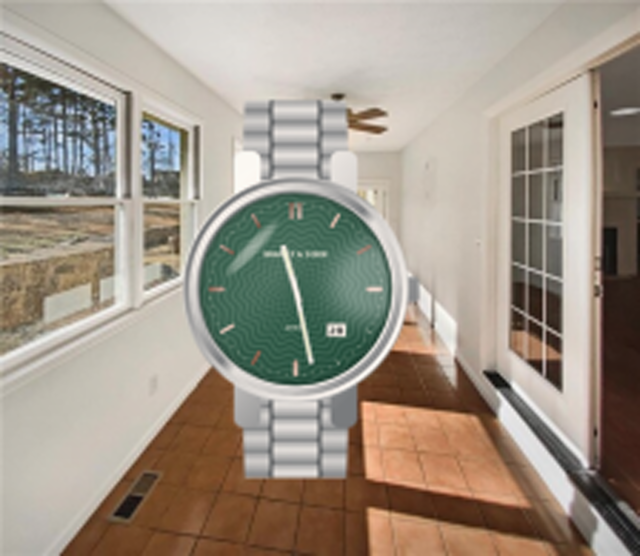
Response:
11h28
